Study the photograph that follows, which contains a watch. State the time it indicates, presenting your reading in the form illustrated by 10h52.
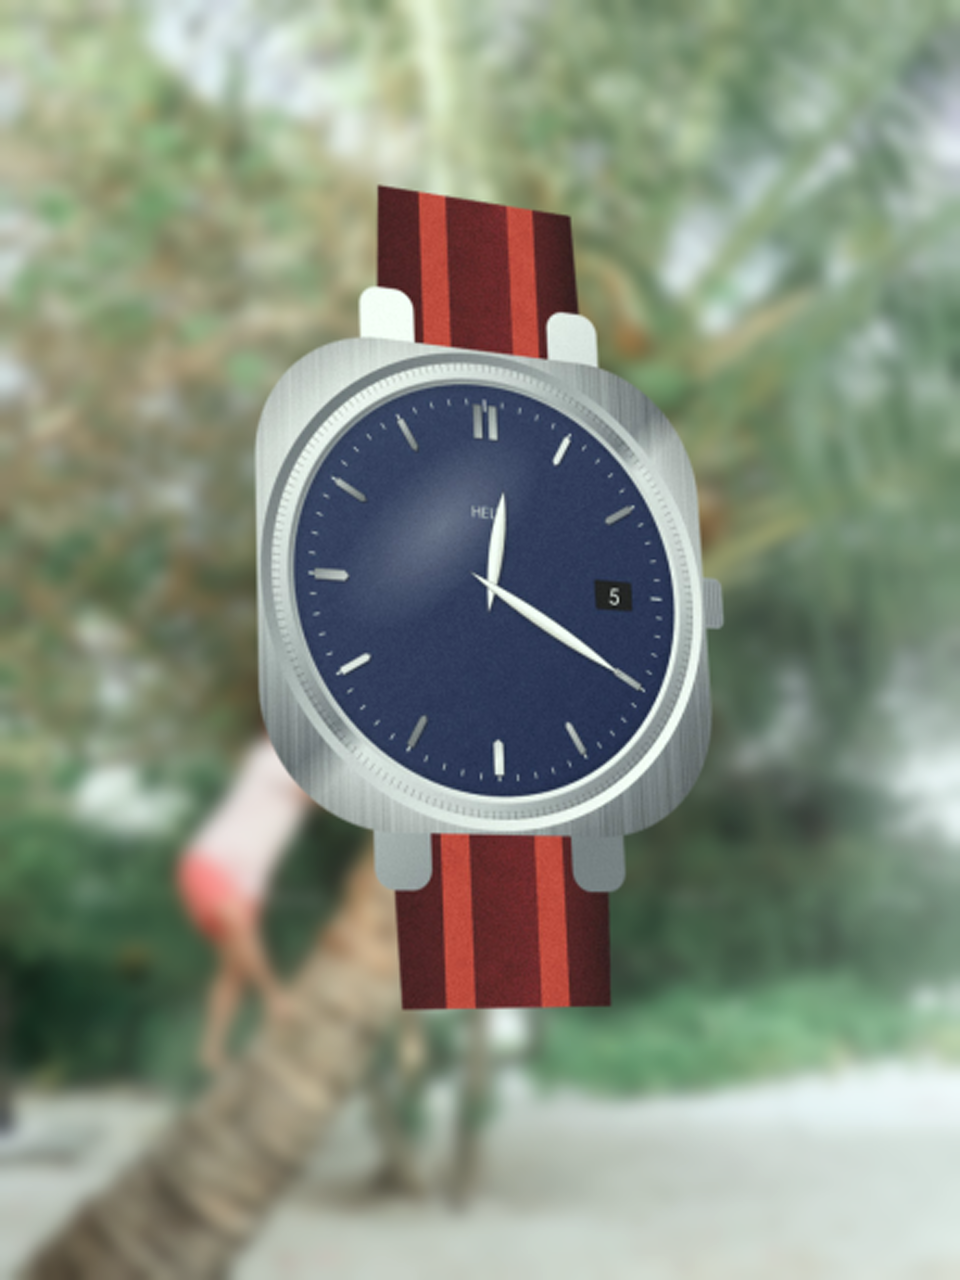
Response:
12h20
